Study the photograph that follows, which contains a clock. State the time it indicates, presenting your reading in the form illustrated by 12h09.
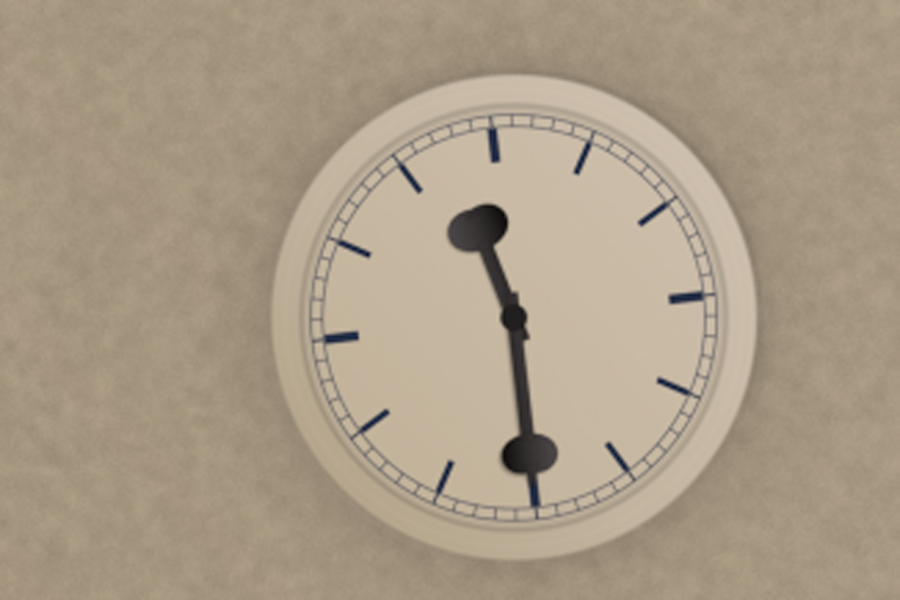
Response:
11h30
